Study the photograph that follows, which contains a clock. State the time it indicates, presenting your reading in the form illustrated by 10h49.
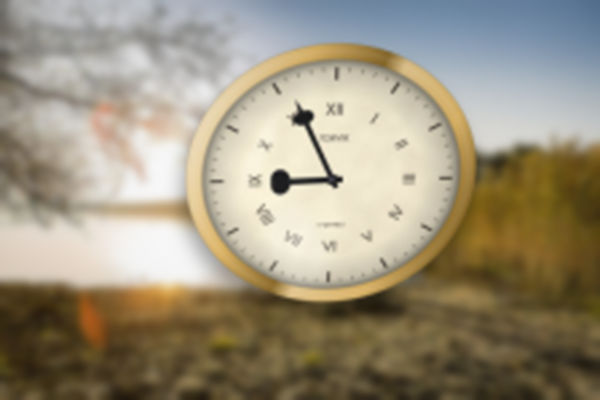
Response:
8h56
